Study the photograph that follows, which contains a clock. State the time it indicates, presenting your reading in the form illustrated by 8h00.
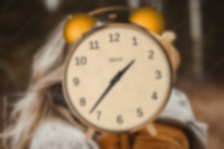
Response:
1h37
